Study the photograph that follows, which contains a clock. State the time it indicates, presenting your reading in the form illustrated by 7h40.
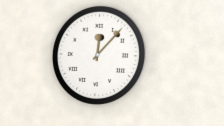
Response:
12h07
